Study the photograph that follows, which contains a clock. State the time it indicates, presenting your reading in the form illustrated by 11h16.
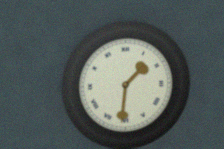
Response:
1h31
